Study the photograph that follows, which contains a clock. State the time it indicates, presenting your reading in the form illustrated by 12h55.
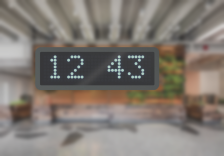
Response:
12h43
